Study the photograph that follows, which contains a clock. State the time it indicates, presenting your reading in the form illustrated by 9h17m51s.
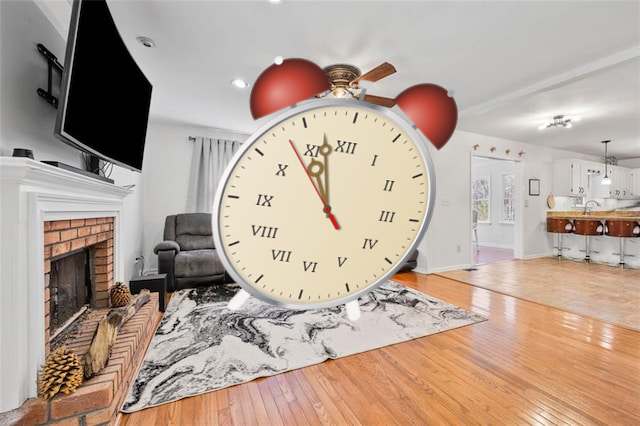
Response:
10h56m53s
